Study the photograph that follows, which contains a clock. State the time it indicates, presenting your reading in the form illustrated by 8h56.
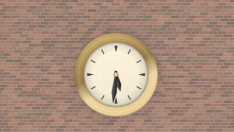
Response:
5h31
